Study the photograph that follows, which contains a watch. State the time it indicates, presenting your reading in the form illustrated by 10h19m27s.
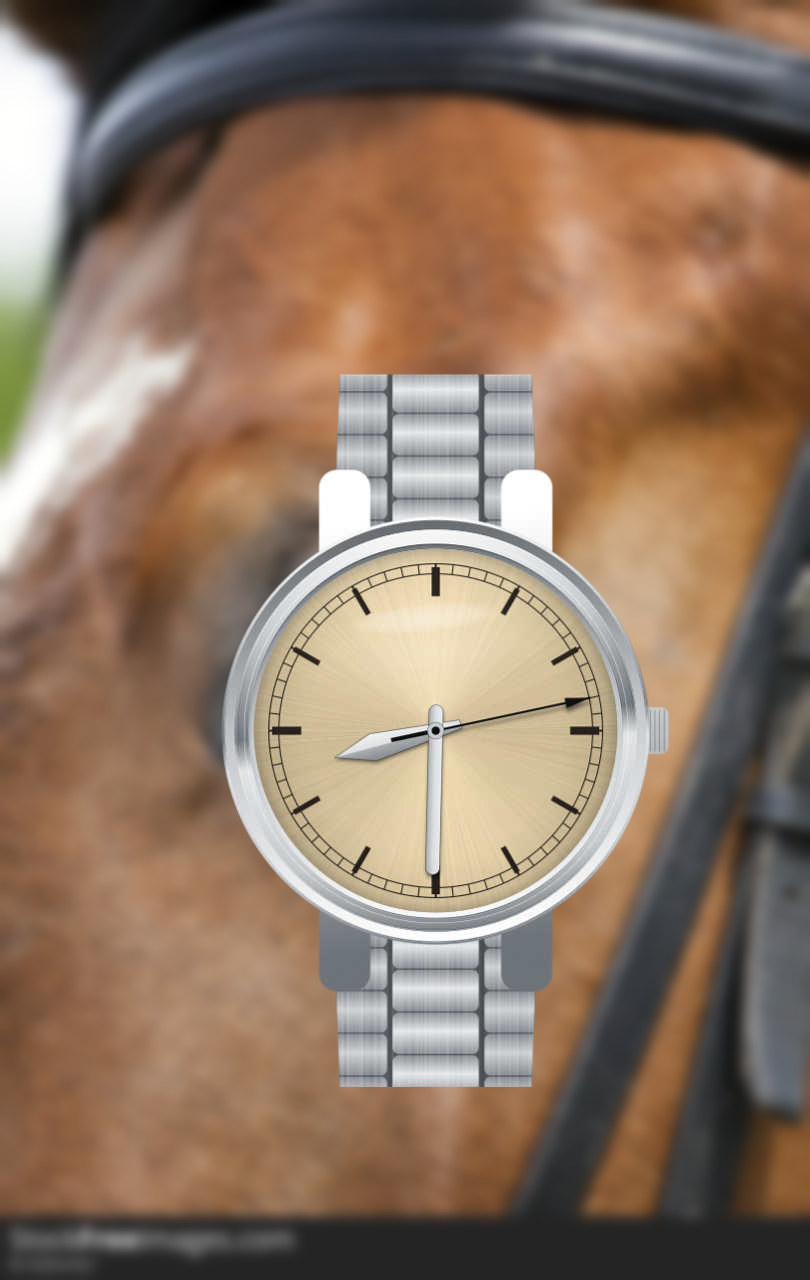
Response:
8h30m13s
